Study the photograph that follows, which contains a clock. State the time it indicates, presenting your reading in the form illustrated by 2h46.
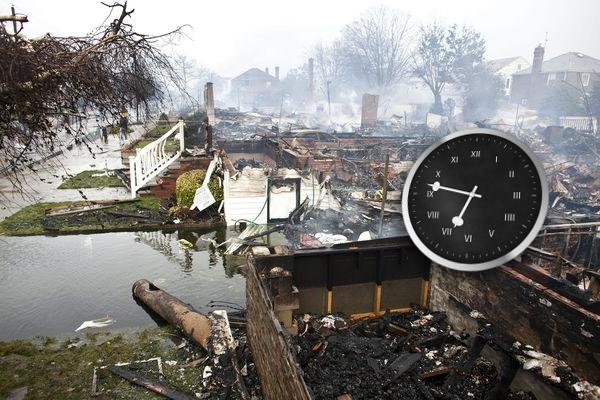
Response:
6h47
